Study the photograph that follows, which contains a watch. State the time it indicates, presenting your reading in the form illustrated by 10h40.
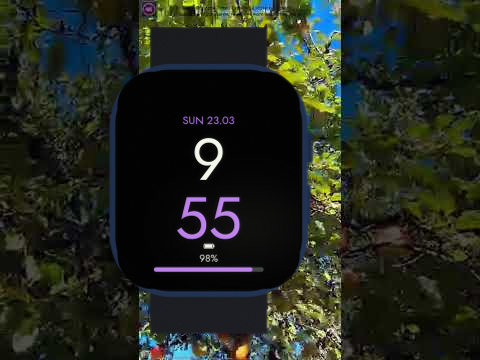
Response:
9h55
